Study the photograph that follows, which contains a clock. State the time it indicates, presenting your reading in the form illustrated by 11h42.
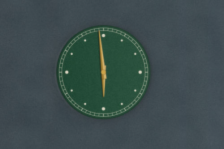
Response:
5h59
